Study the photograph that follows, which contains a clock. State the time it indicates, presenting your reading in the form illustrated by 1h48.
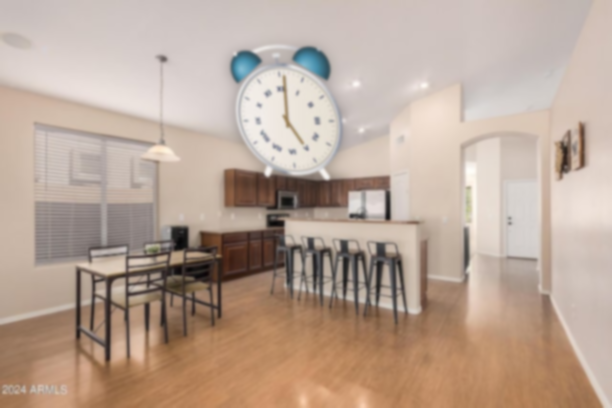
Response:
5h01
